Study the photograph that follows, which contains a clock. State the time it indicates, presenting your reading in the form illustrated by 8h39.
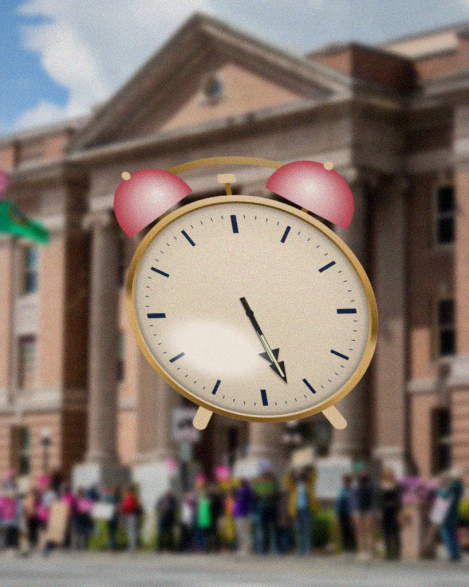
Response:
5h27
